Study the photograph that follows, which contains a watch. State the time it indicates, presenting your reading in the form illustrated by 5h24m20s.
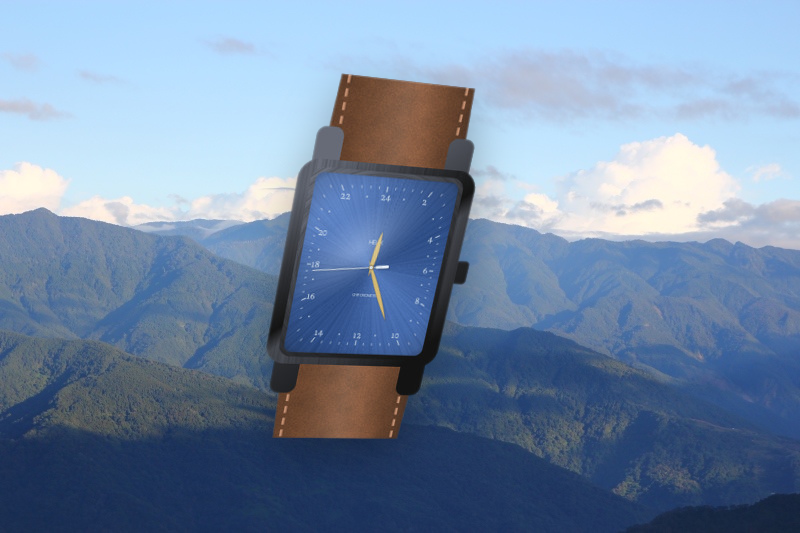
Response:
0h25m44s
